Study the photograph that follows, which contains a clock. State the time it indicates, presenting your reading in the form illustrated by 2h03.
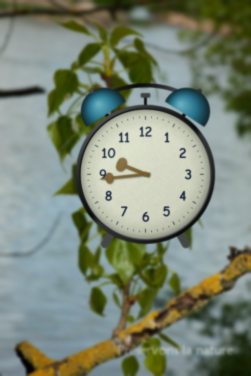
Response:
9h44
